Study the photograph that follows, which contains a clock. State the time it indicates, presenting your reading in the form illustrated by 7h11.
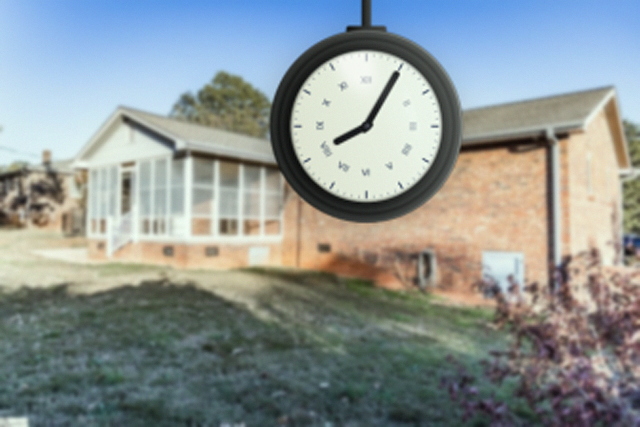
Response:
8h05
